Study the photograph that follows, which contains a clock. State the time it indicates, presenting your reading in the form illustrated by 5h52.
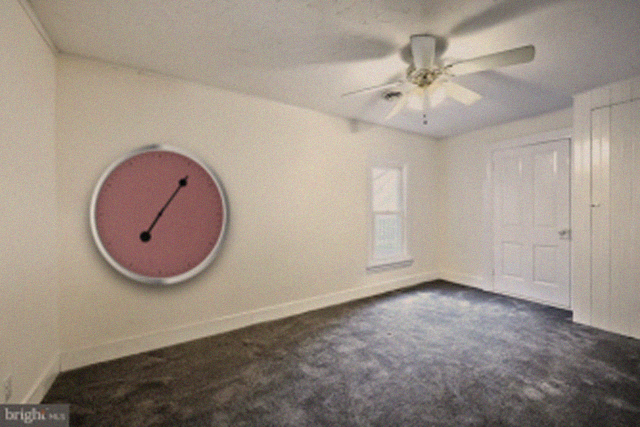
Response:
7h06
